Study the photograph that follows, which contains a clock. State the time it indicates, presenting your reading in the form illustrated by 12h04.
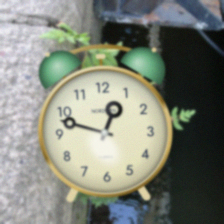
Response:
12h48
